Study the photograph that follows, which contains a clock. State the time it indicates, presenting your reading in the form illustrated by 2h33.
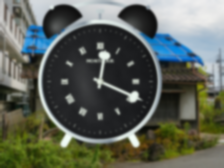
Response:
12h19
